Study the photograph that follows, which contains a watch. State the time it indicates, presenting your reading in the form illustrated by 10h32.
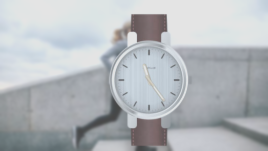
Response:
11h24
